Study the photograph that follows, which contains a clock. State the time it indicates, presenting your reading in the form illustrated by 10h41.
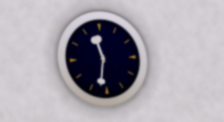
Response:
11h32
